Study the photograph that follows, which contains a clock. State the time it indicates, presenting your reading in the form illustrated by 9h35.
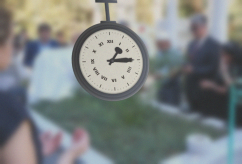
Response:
1h15
